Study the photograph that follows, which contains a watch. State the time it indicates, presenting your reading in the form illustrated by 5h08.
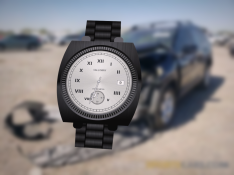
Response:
6h33
